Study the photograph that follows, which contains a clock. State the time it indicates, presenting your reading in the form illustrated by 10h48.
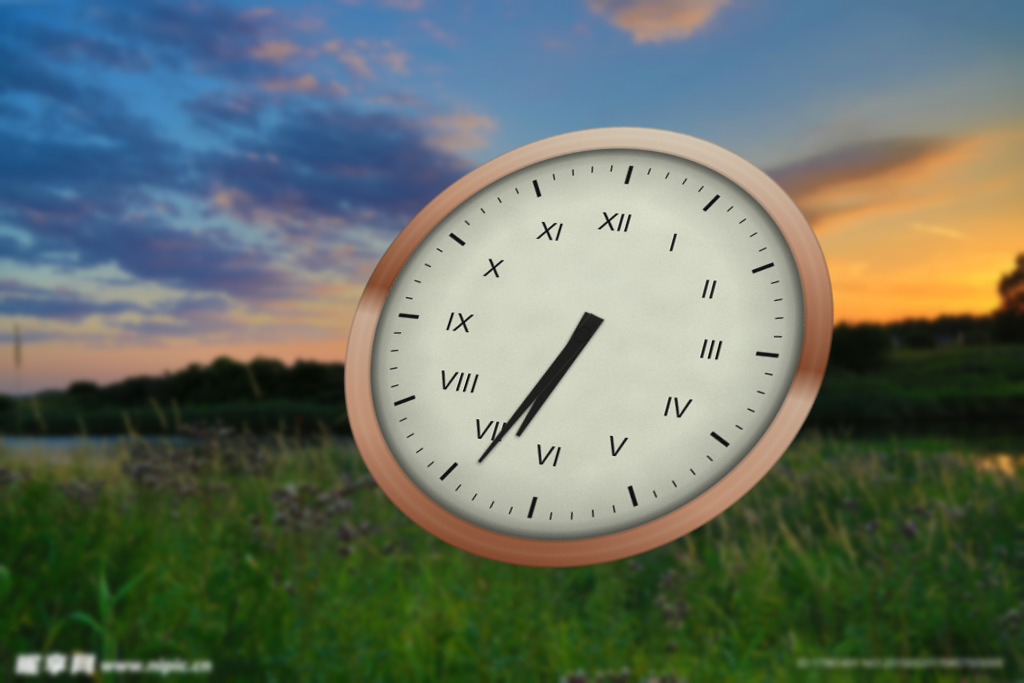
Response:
6h34
